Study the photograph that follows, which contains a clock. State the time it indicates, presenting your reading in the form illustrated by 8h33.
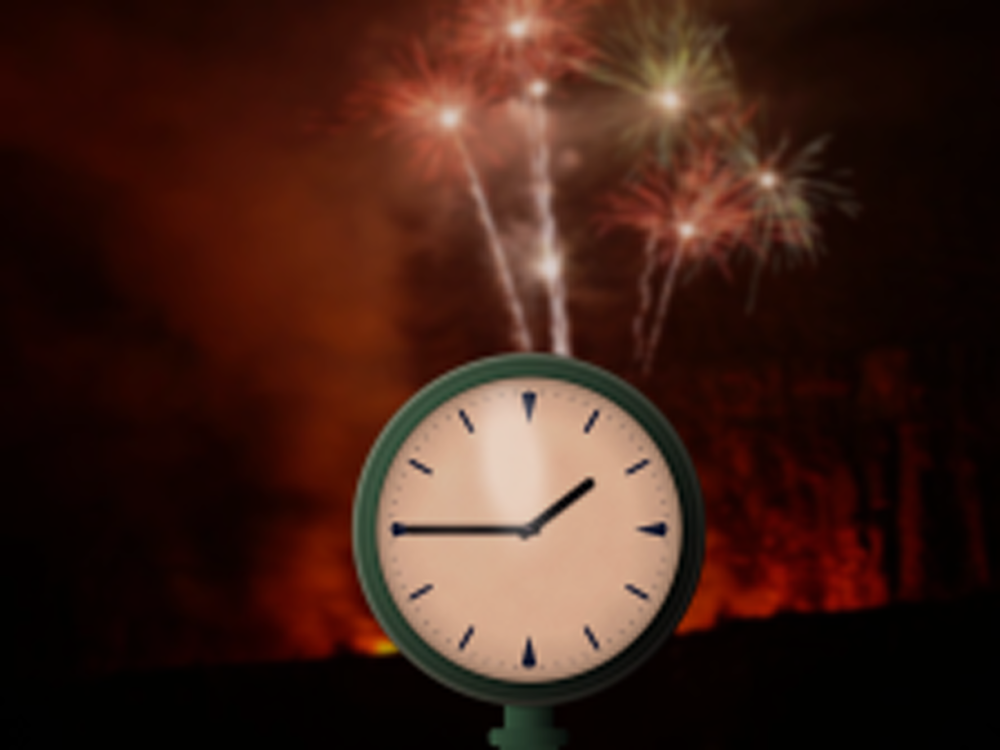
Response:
1h45
